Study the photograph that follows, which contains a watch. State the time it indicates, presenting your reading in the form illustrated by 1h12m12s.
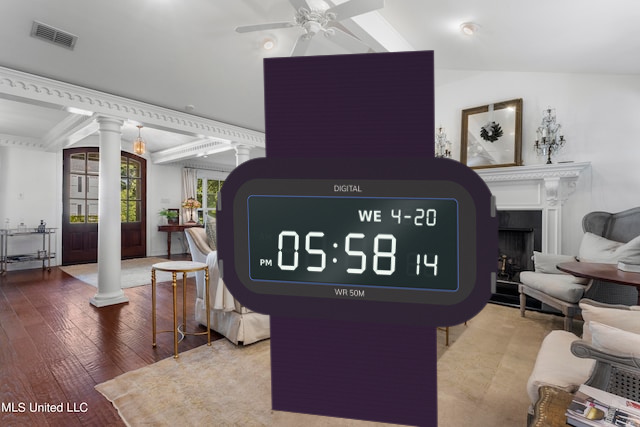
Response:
5h58m14s
